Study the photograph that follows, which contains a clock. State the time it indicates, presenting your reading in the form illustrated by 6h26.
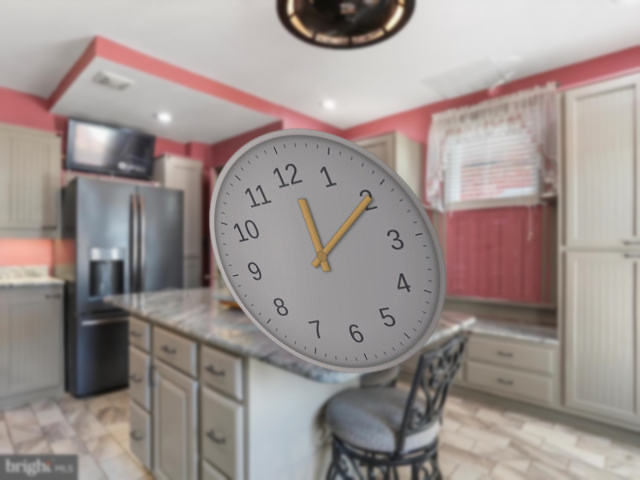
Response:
12h10
